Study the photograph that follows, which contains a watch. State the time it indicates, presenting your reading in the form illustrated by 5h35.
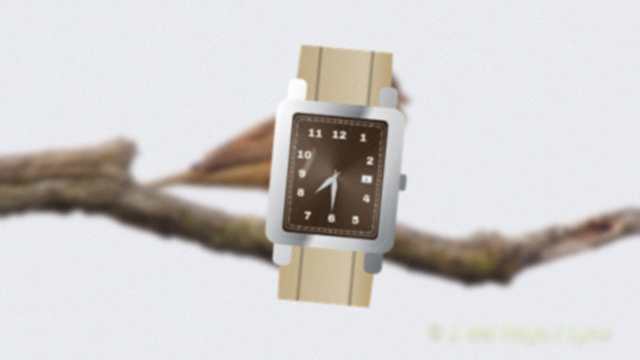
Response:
7h30
